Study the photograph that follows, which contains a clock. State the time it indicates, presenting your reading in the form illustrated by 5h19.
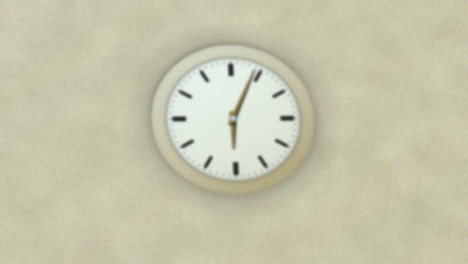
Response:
6h04
